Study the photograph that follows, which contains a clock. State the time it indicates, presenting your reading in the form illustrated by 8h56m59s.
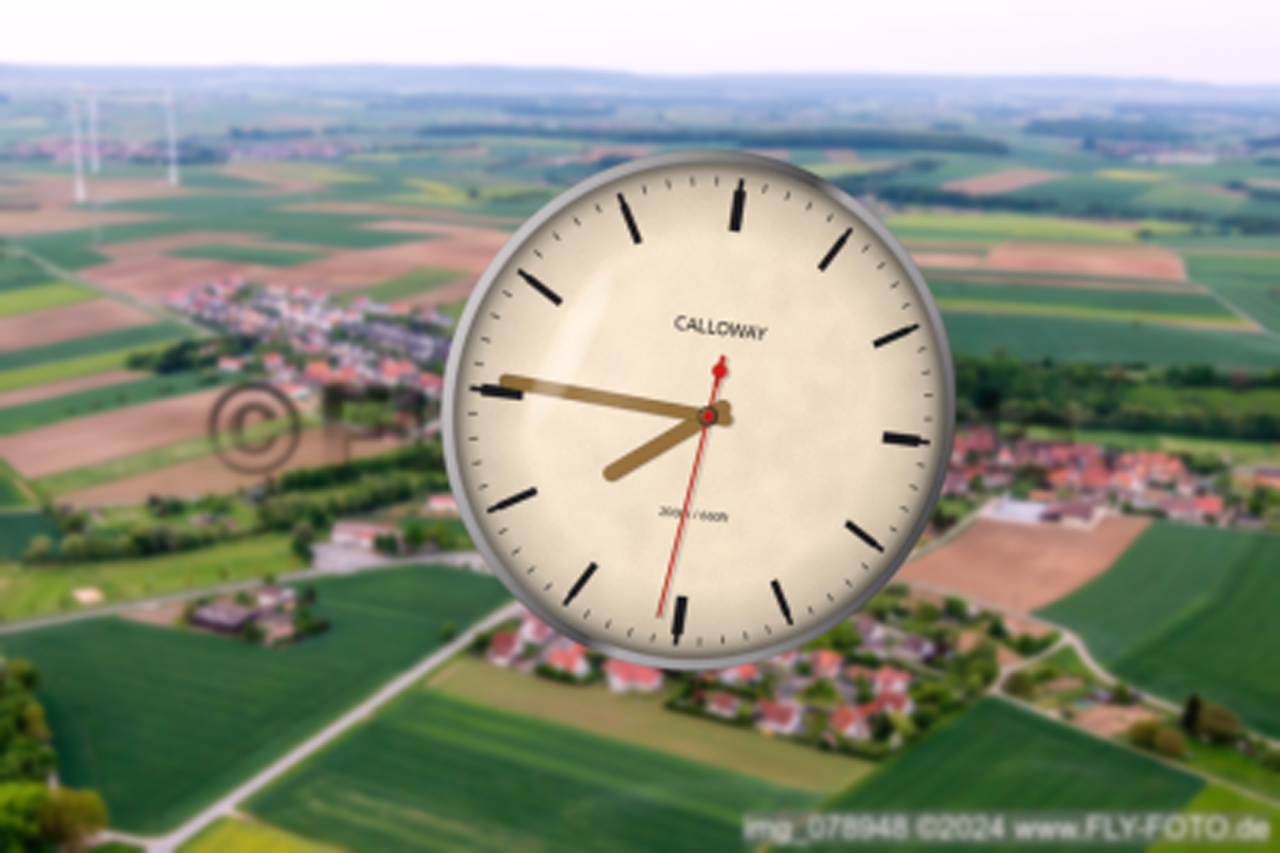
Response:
7h45m31s
